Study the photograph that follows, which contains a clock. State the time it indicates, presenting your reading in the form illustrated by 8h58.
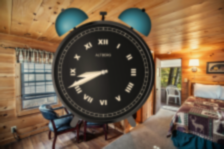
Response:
8h41
